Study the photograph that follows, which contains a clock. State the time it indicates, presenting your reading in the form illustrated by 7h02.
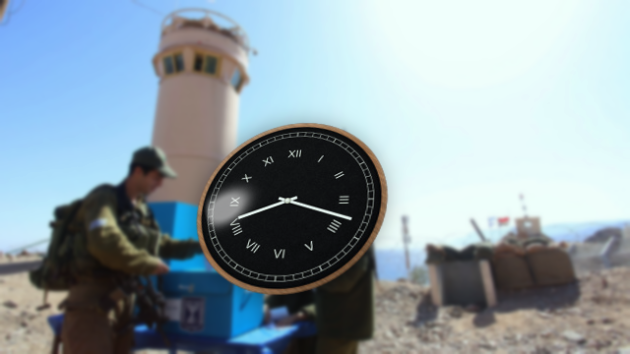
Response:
8h18
